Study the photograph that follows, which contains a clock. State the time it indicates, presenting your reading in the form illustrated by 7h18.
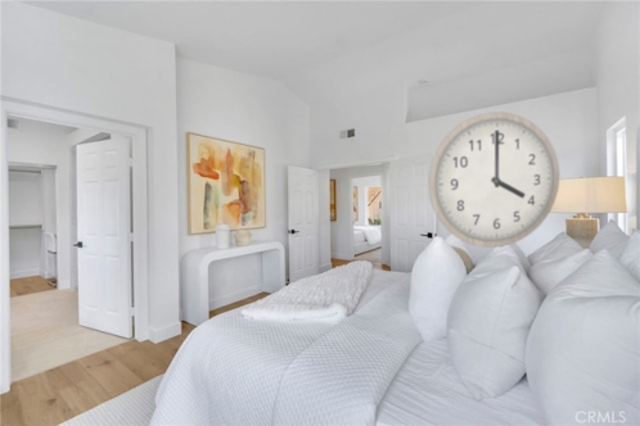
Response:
4h00
